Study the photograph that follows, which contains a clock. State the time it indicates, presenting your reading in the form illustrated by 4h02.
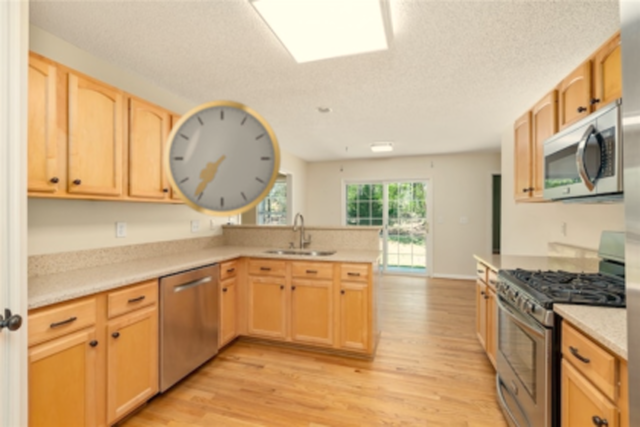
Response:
7h36
